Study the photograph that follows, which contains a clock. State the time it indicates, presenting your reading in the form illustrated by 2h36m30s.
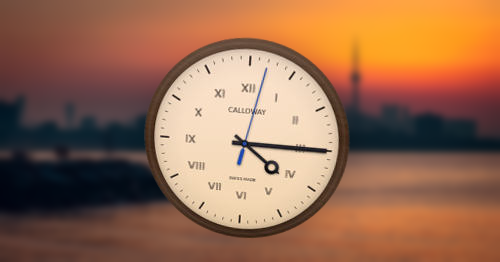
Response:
4h15m02s
